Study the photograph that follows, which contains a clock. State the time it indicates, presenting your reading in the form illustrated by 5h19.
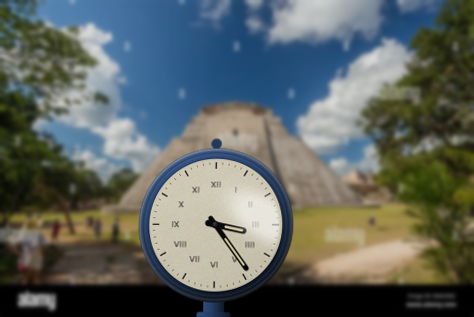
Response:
3h24
